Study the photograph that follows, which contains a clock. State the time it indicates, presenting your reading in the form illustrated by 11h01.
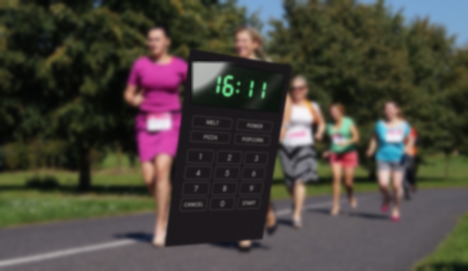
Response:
16h11
